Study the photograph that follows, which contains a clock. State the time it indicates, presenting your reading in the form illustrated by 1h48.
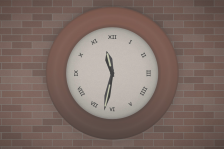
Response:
11h32
